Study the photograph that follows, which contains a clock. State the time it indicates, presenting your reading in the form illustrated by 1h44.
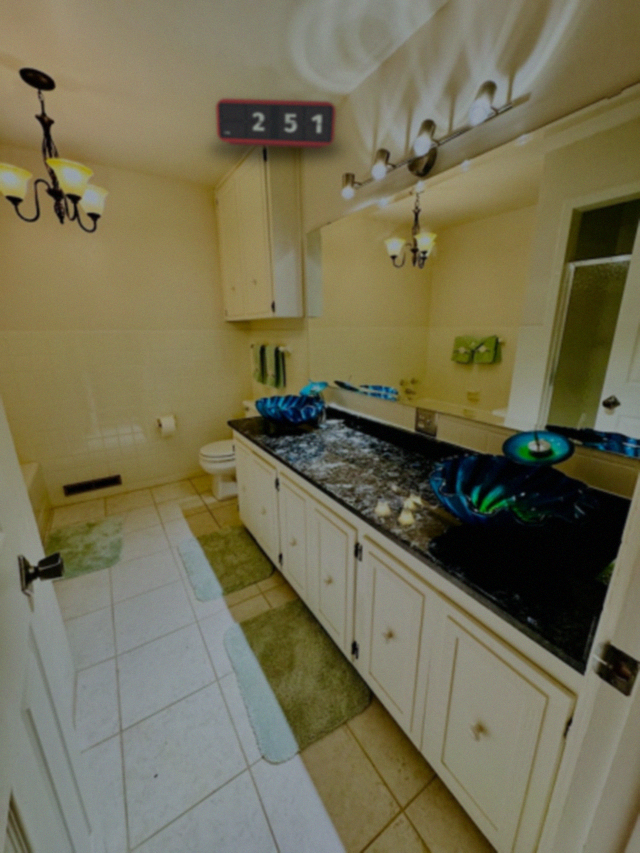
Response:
2h51
